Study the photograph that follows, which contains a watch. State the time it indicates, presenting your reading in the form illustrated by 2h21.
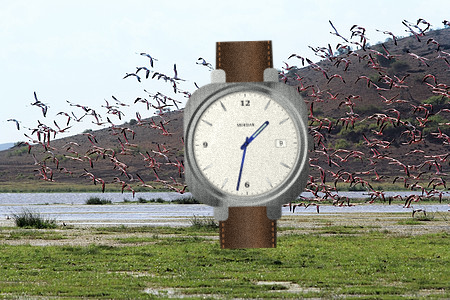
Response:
1h32
